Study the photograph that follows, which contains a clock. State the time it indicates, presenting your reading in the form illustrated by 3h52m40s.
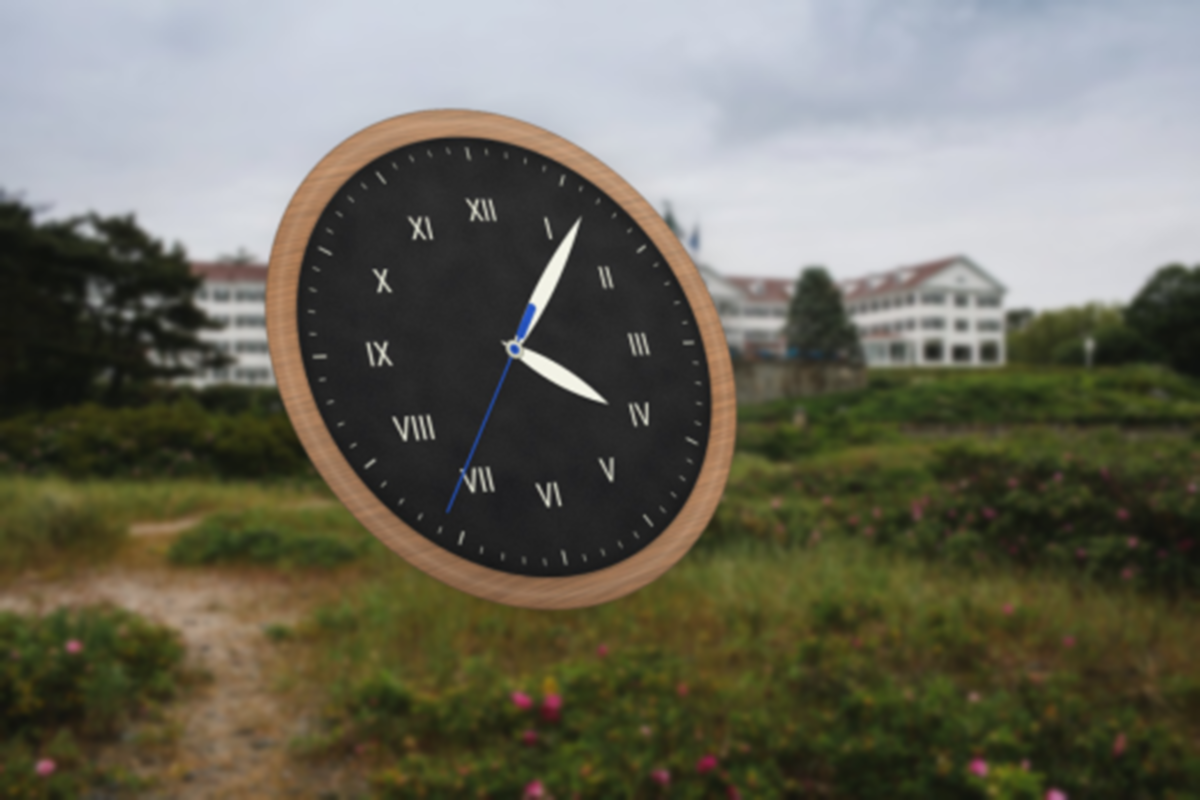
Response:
4h06m36s
